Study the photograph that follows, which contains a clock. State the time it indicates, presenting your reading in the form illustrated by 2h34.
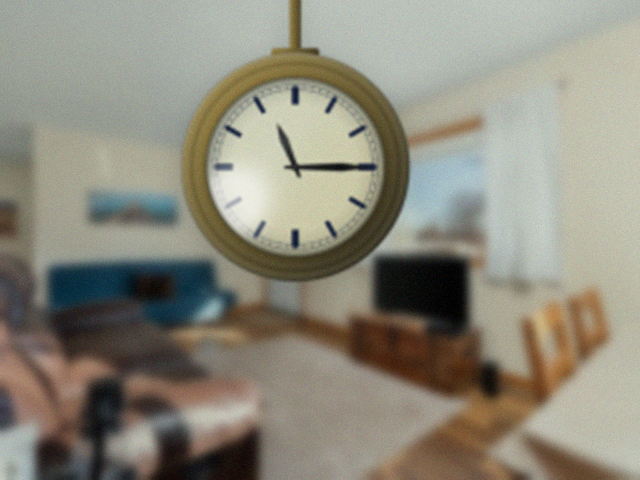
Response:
11h15
